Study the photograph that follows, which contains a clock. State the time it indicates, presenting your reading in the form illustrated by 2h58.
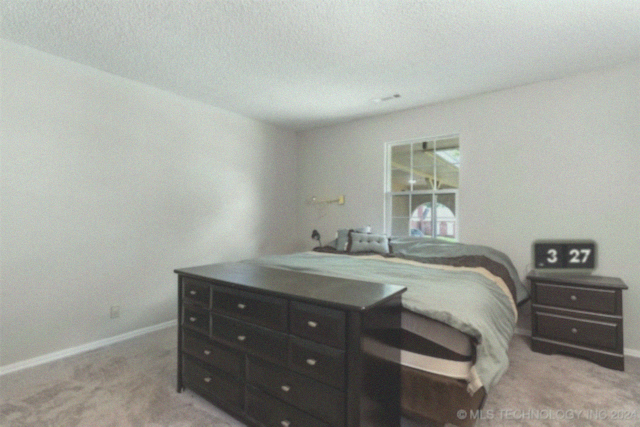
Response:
3h27
